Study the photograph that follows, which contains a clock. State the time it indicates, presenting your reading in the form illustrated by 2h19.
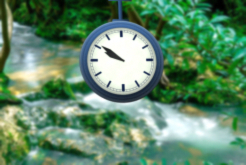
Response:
9h51
